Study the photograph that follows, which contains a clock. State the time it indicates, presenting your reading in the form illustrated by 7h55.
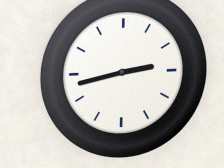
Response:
2h43
